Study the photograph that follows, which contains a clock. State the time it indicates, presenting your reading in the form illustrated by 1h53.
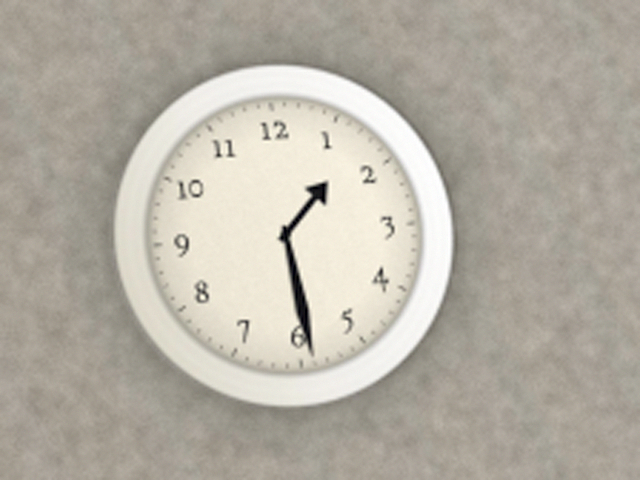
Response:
1h29
